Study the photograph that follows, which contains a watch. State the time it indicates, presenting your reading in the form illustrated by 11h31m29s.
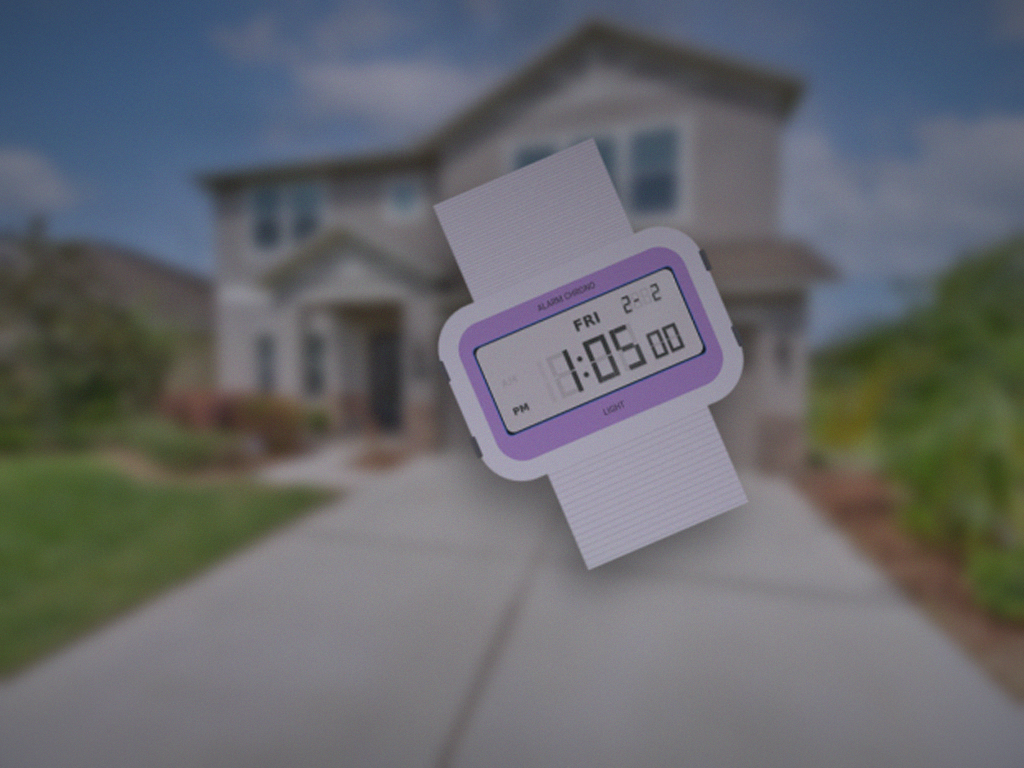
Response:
1h05m00s
